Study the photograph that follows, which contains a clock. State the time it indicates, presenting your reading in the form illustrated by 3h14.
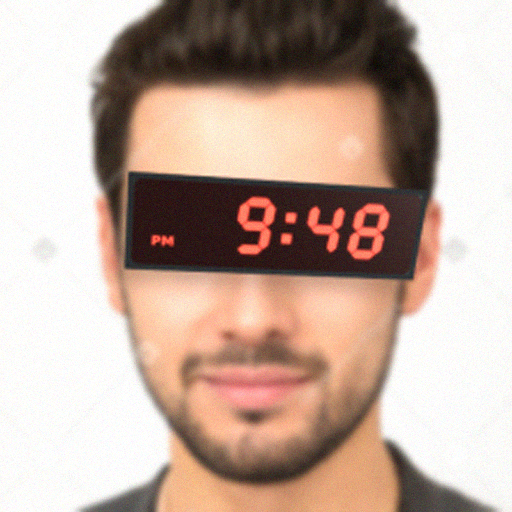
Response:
9h48
